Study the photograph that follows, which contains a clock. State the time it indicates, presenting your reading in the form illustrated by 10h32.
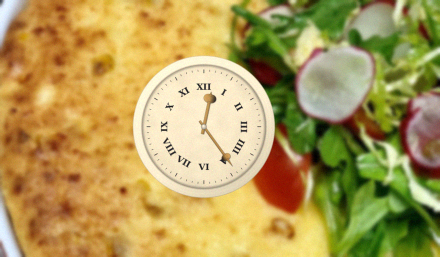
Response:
12h24
